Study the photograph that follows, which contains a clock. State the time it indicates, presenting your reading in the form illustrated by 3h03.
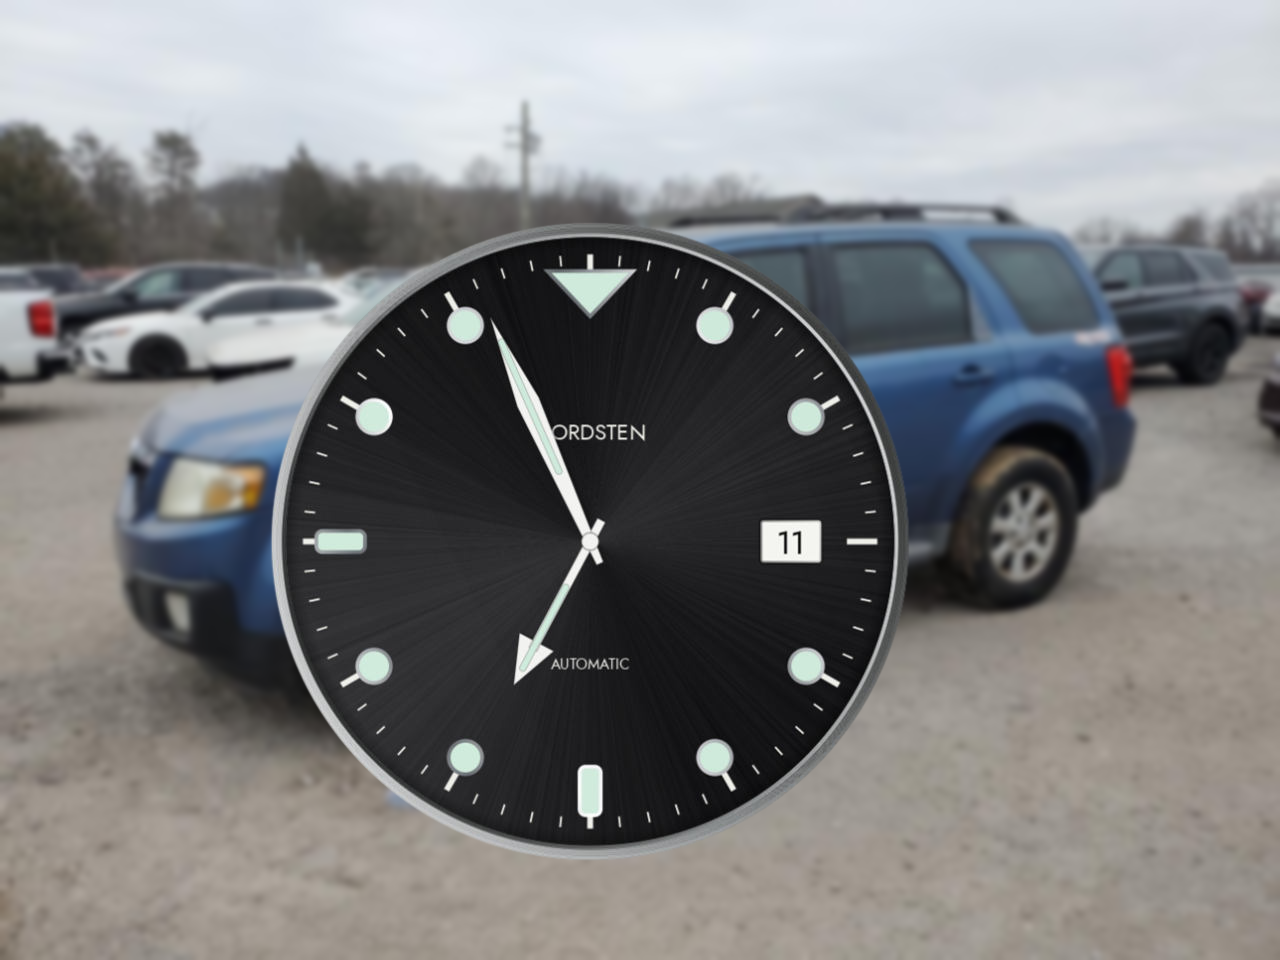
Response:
6h56
